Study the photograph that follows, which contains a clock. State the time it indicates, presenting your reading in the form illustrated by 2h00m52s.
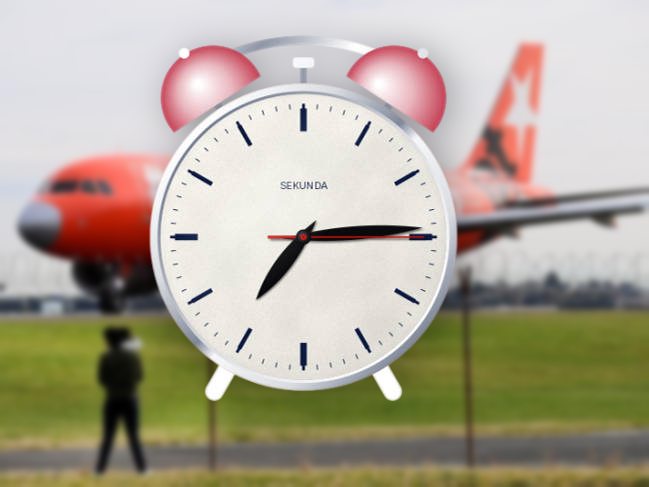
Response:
7h14m15s
